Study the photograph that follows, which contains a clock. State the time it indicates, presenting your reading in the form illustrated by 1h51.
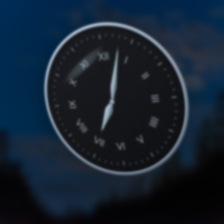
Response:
7h03
